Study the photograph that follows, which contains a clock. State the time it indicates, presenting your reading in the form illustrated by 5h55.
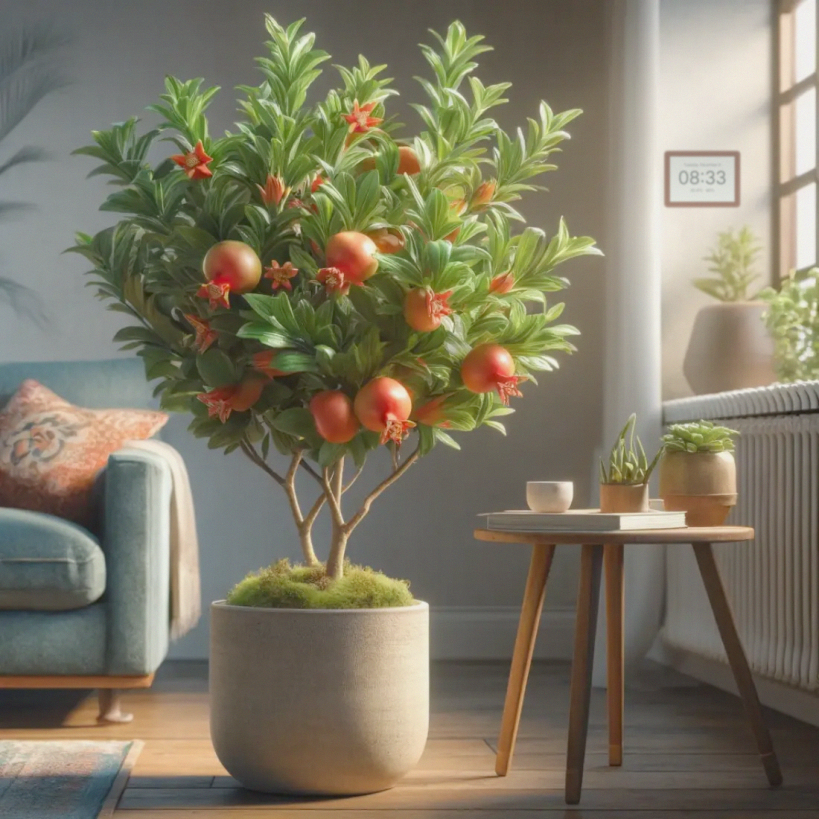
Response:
8h33
